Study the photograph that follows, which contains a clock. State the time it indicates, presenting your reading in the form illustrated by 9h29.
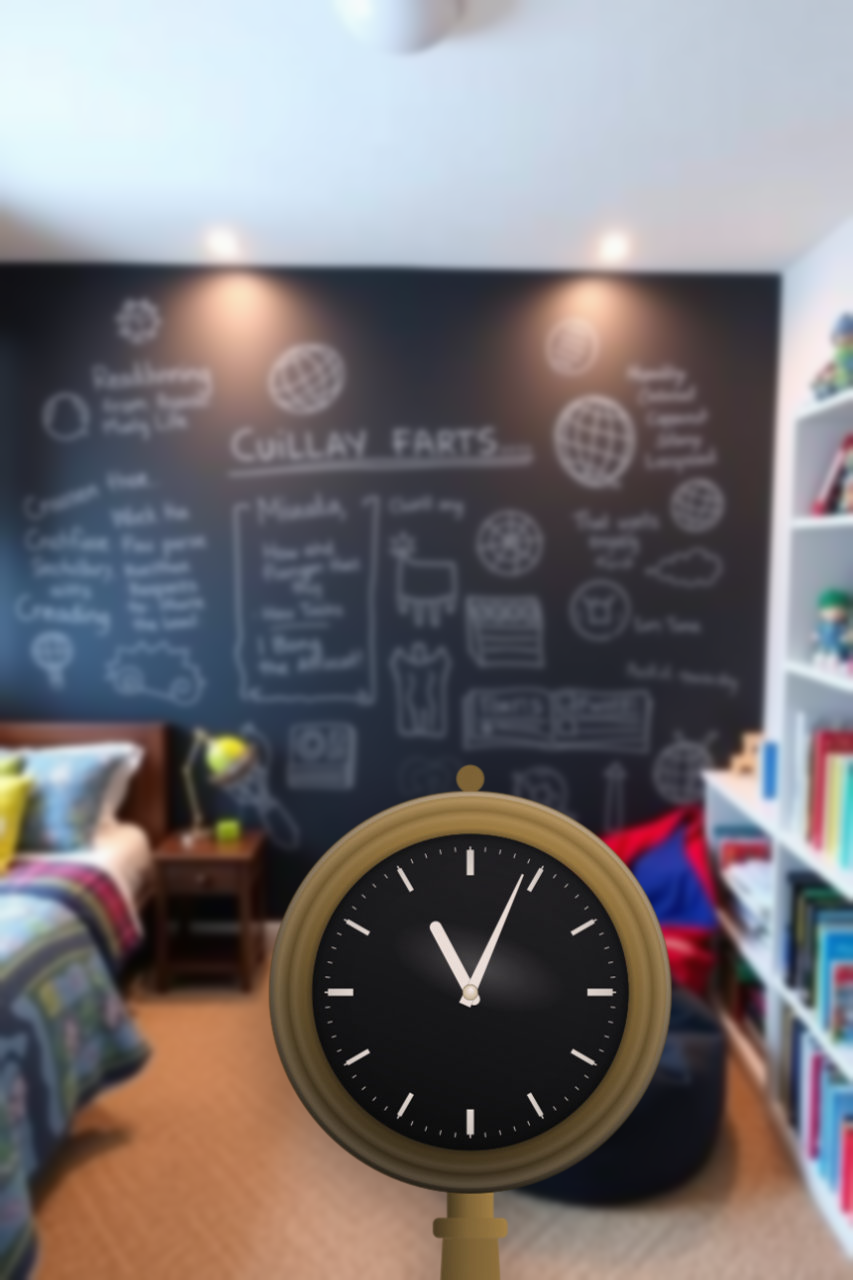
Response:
11h04
